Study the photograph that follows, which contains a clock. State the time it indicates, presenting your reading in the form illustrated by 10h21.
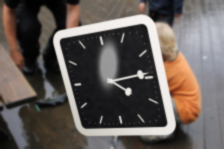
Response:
4h14
